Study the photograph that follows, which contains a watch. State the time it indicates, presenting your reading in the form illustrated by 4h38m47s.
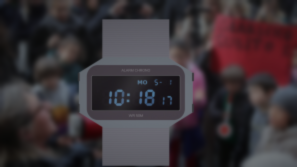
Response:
10h18m17s
